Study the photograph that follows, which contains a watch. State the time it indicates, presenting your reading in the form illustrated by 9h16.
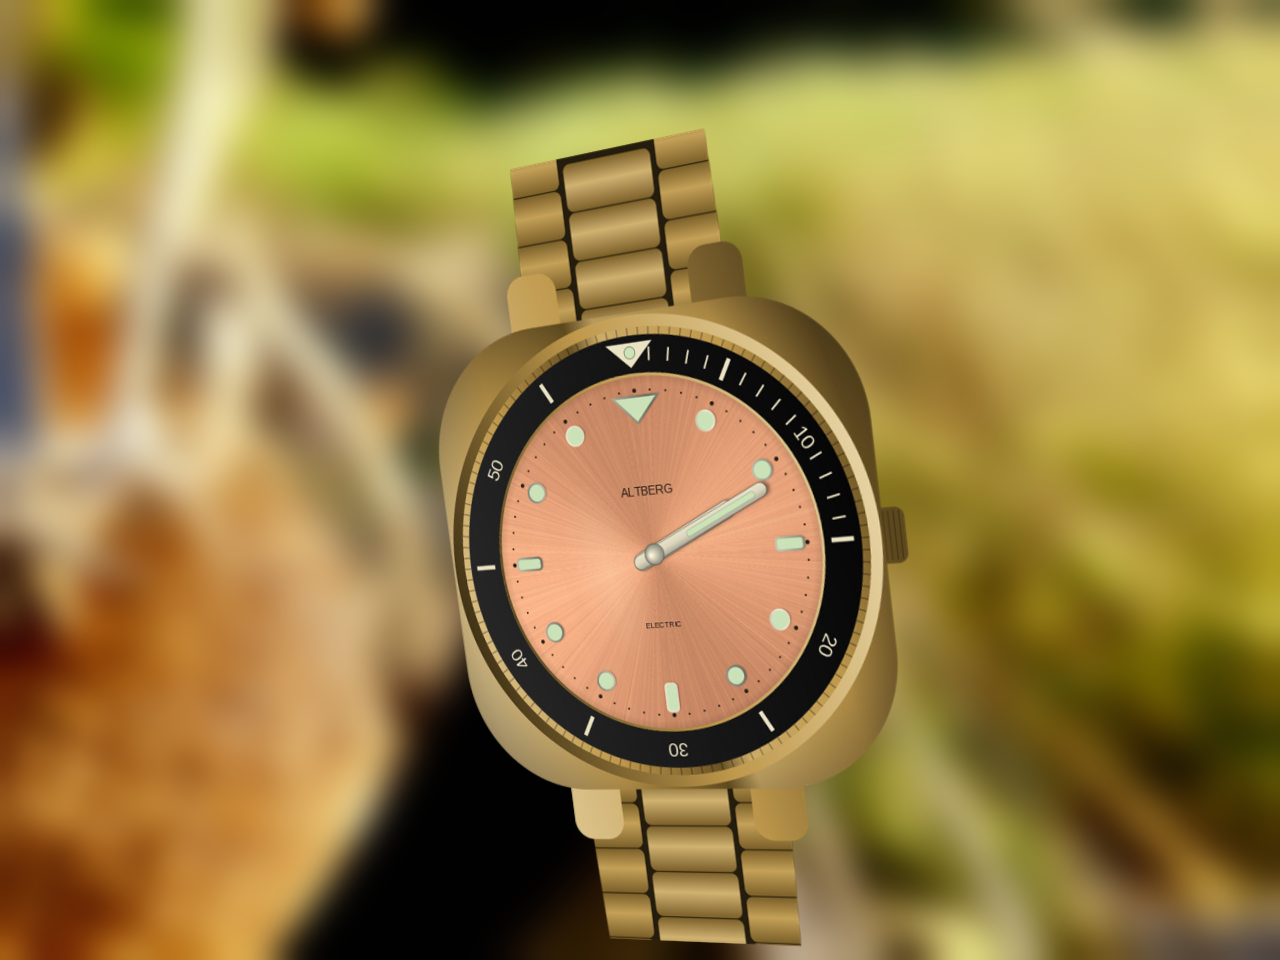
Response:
2h11
